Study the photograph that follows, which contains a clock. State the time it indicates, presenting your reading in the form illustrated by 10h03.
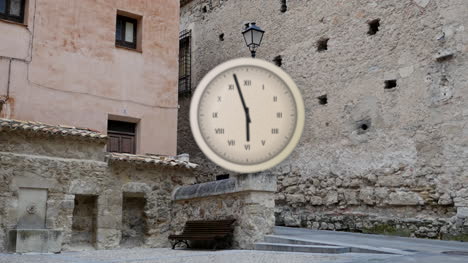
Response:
5h57
